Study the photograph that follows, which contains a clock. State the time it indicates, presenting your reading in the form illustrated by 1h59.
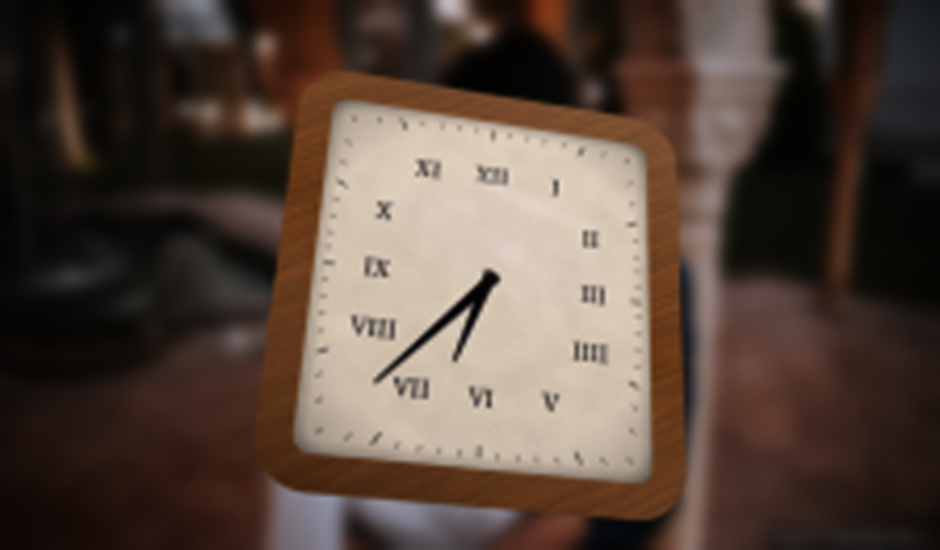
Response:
6h37
